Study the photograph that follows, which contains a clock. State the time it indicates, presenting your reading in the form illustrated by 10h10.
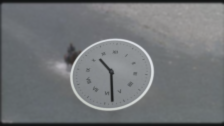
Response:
10h28
